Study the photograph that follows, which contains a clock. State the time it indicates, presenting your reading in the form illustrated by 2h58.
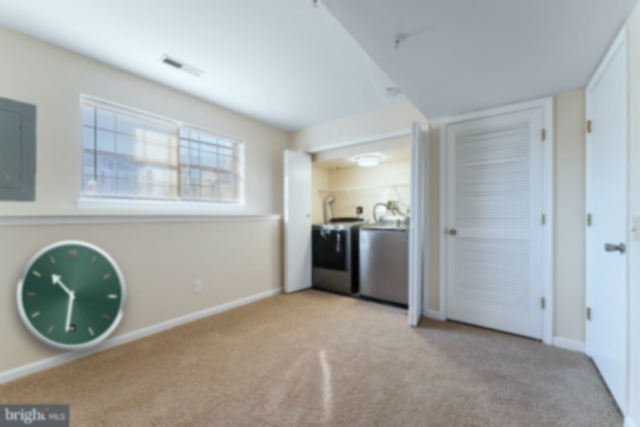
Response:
10h31
